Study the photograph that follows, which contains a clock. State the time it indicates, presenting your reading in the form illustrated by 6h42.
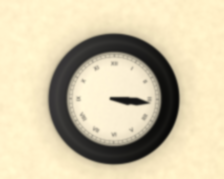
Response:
3h16
